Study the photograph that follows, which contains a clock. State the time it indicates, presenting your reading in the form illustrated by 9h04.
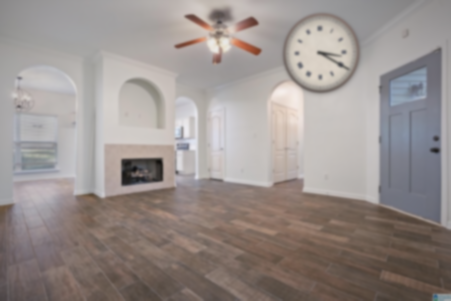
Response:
3h20
